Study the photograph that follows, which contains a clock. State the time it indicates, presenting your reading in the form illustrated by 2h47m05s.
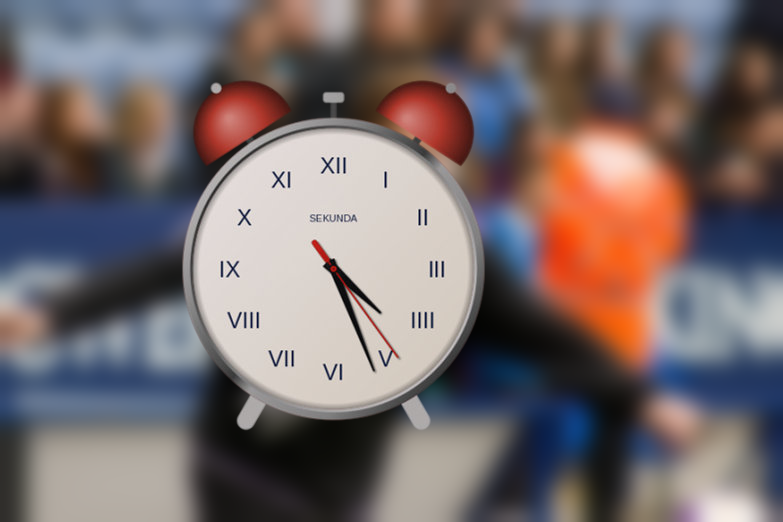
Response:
4h26m24s
